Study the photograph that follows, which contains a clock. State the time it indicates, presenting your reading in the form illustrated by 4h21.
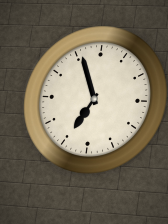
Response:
6h56
